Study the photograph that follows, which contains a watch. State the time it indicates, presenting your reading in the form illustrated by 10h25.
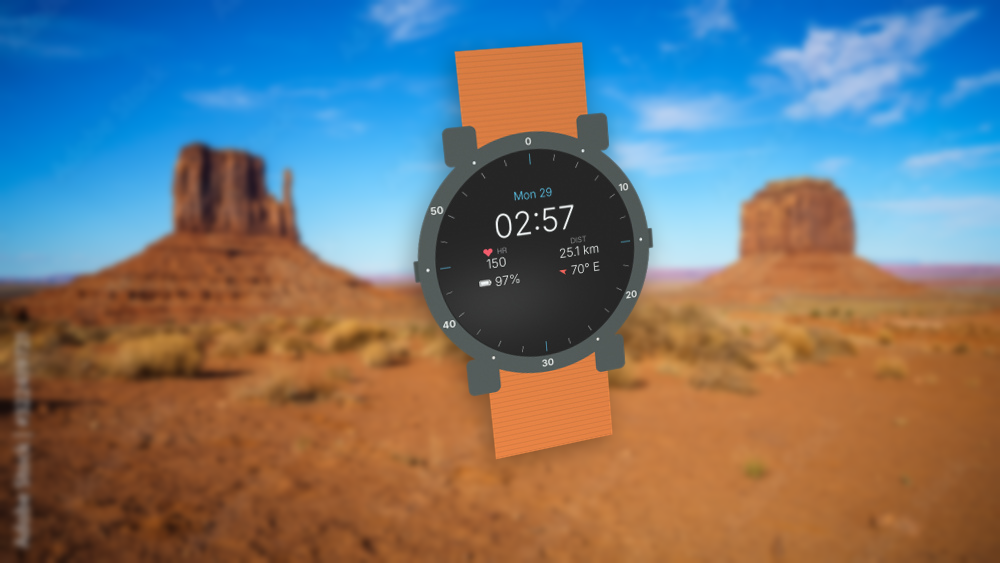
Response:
2h57
